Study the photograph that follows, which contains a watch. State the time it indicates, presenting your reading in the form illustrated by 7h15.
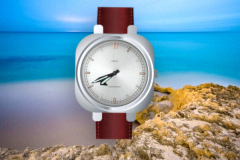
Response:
7h41
